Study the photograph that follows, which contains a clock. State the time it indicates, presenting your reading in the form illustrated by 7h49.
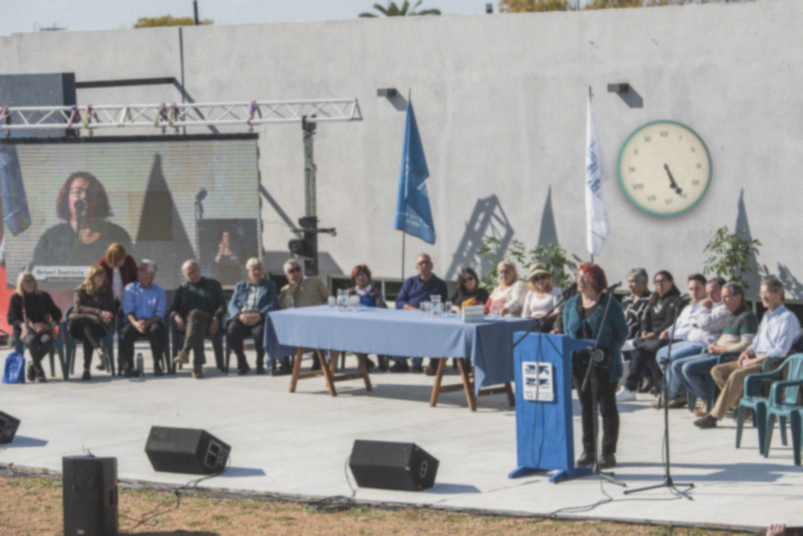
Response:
5h26
